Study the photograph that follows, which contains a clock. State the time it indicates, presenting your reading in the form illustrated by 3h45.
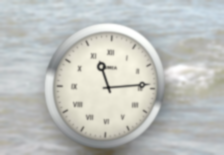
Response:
11h14
